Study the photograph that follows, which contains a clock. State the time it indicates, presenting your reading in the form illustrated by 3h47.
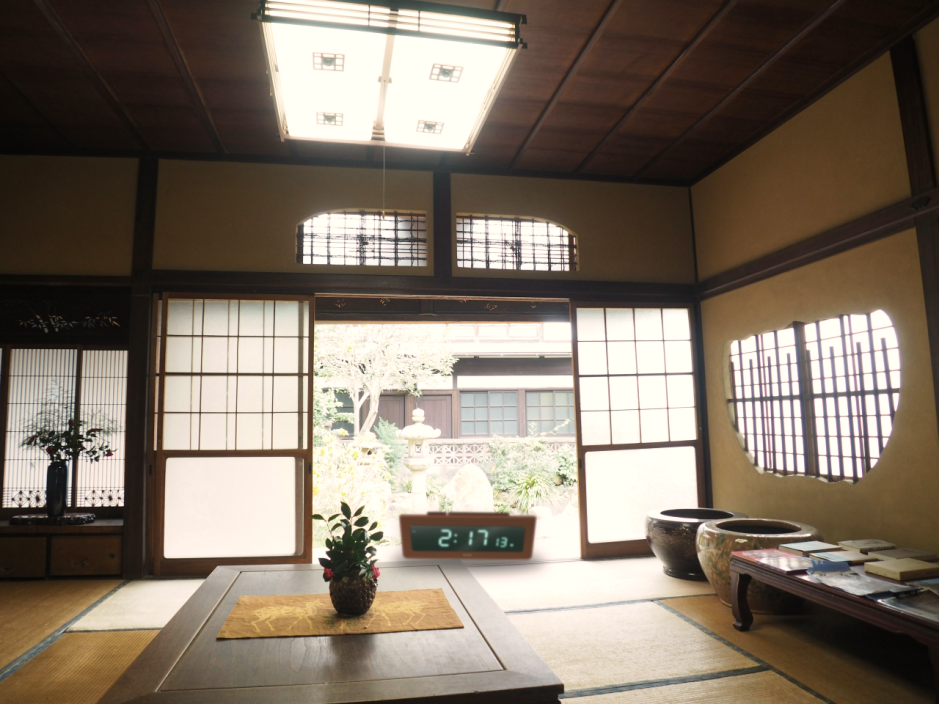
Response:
2h17
